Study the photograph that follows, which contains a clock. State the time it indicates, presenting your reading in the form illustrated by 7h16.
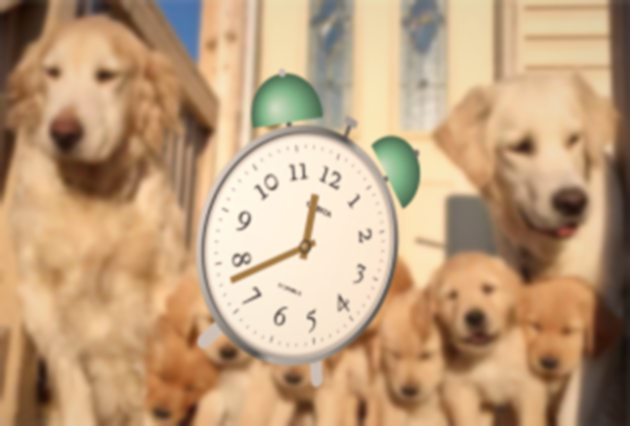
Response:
11h38
